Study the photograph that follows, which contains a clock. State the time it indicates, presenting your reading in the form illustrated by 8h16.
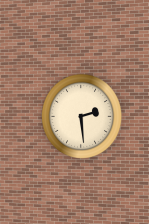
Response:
2h29
